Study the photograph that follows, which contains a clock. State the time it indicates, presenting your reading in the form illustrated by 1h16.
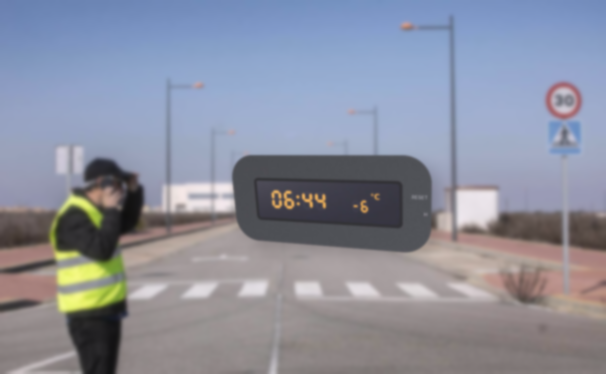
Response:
6h44
